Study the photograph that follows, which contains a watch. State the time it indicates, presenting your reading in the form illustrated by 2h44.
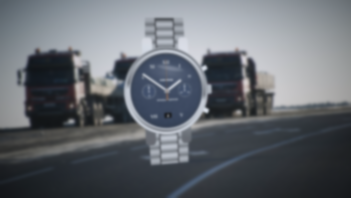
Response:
1h51
